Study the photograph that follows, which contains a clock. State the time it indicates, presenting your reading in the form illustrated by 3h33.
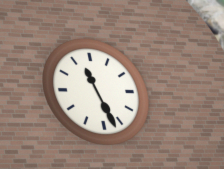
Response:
11h27
